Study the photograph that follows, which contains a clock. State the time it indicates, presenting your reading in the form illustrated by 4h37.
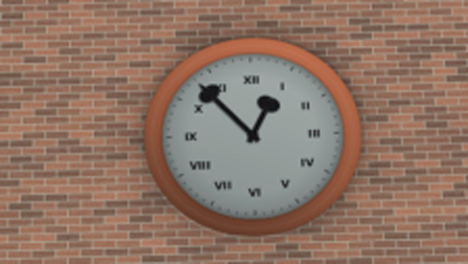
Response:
12h53
